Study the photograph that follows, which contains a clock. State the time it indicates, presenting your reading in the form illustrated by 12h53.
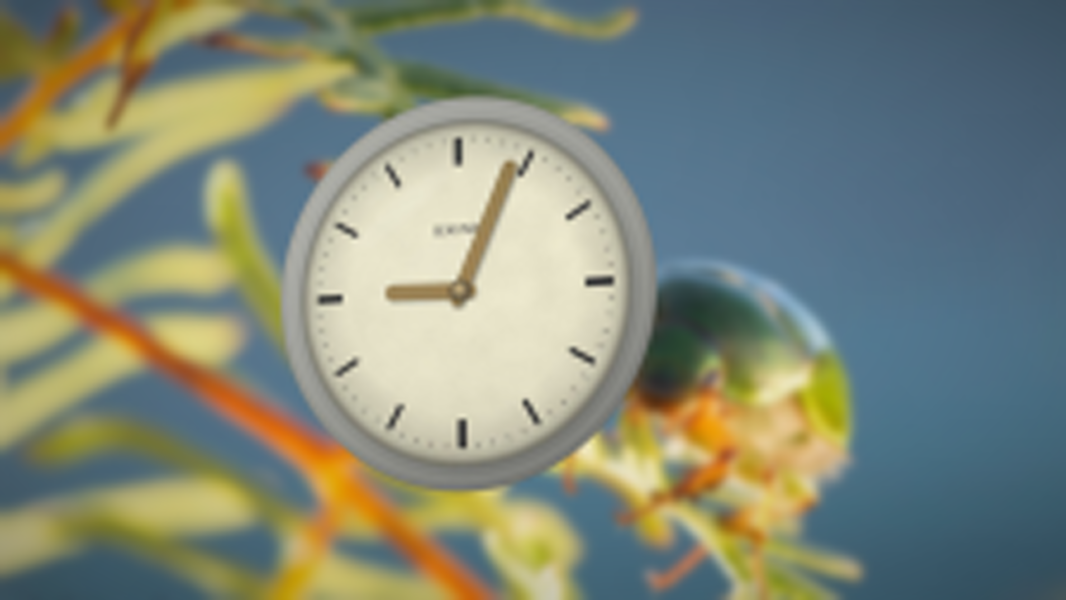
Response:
9h04
